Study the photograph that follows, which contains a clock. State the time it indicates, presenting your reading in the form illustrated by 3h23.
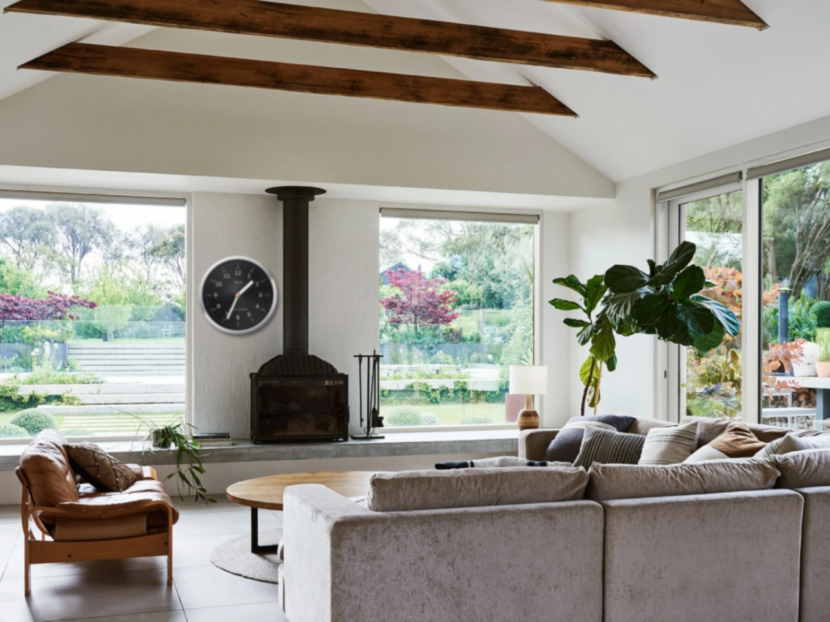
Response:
1h34
